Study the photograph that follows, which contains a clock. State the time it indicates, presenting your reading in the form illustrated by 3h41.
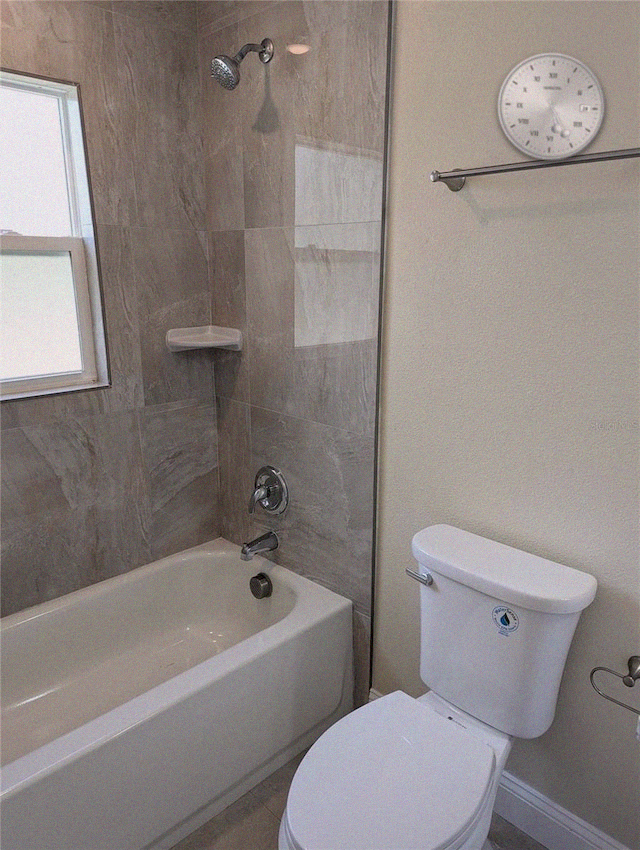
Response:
5h25
